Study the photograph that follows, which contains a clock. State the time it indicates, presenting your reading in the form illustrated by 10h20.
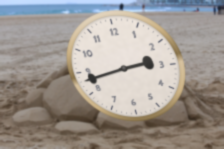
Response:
2h43
